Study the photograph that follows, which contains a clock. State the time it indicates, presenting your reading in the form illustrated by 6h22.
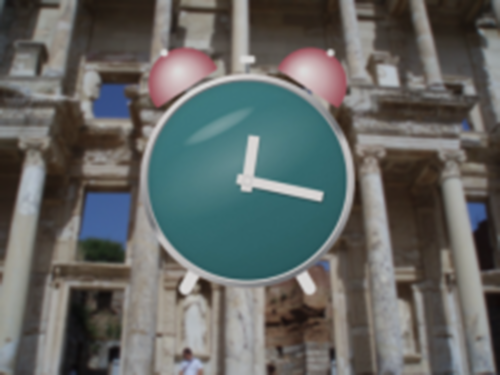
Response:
12h17
